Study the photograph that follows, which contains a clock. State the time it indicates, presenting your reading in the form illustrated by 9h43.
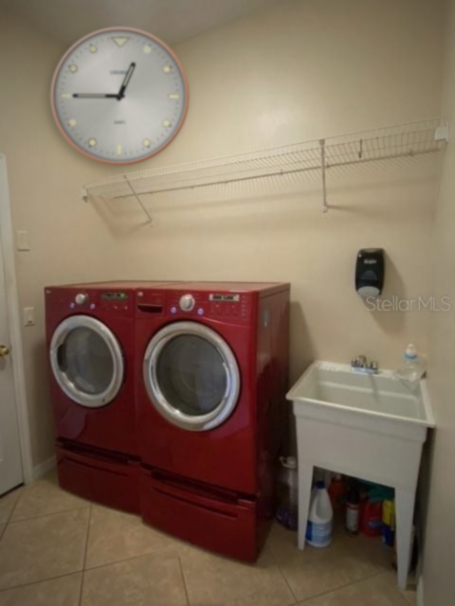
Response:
12h45
